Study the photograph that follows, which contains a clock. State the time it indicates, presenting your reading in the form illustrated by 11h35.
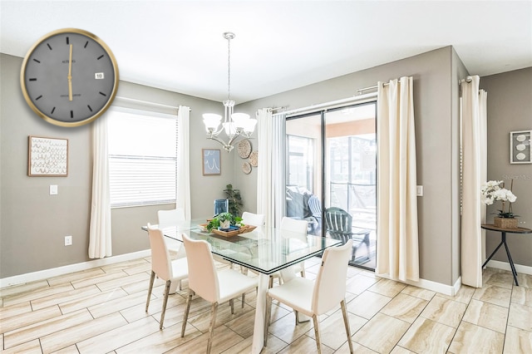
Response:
6h01
